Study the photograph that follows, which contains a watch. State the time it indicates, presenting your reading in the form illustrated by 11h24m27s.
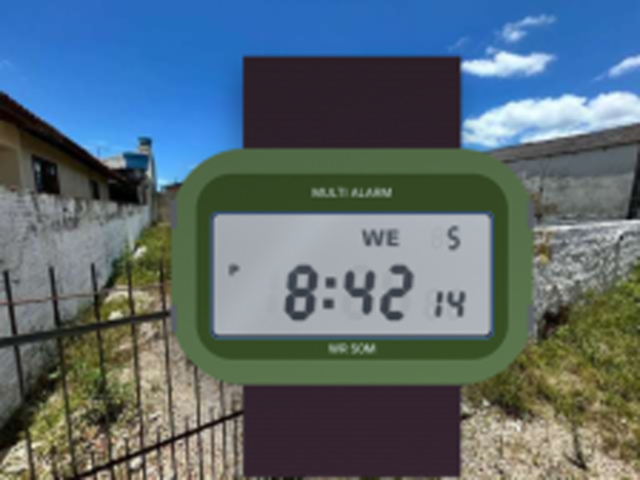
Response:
8h42m14s
